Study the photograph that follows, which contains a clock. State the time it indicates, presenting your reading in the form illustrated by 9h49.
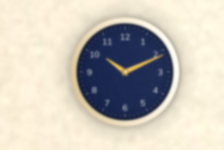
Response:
10h11
